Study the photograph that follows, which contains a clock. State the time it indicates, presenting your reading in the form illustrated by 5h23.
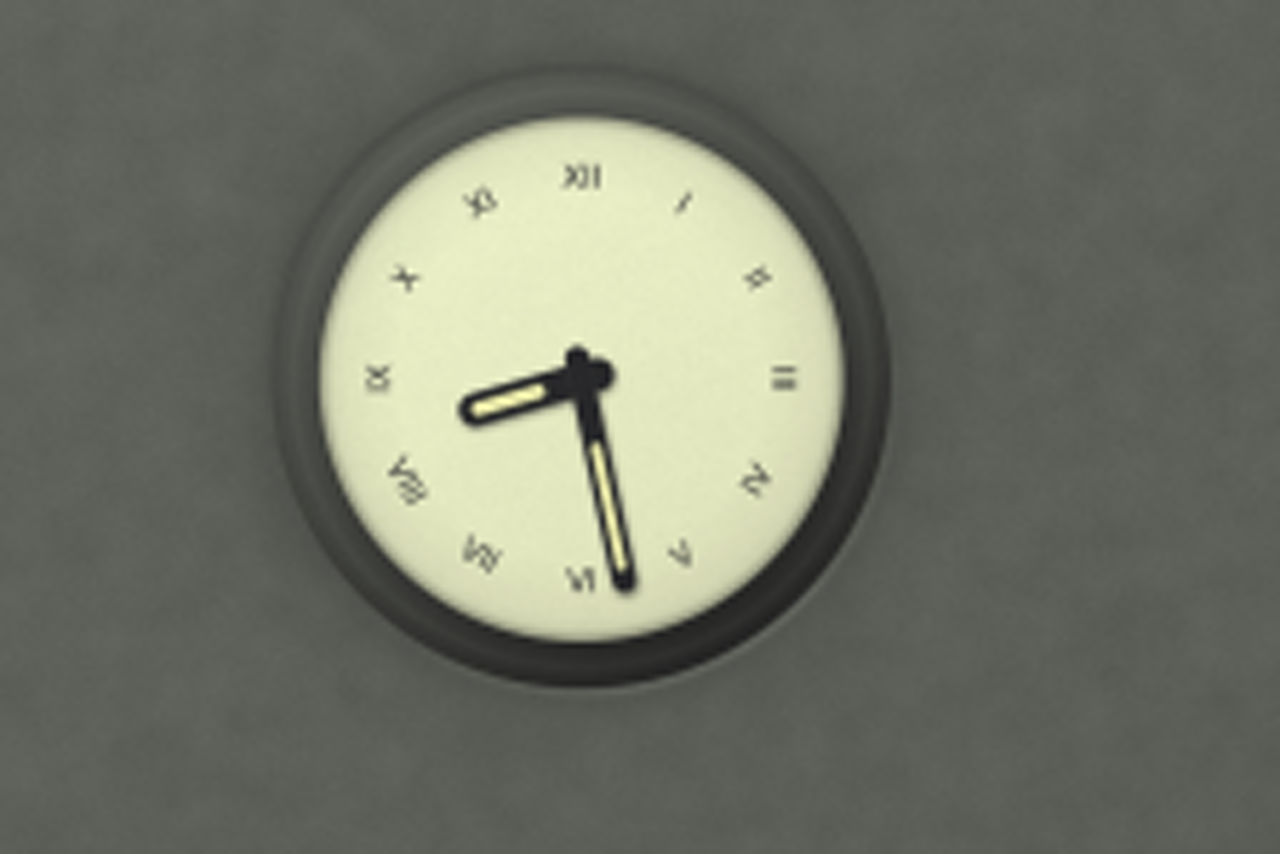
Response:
8h28
